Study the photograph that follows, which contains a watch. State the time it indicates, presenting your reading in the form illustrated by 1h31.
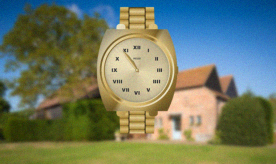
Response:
10h54
